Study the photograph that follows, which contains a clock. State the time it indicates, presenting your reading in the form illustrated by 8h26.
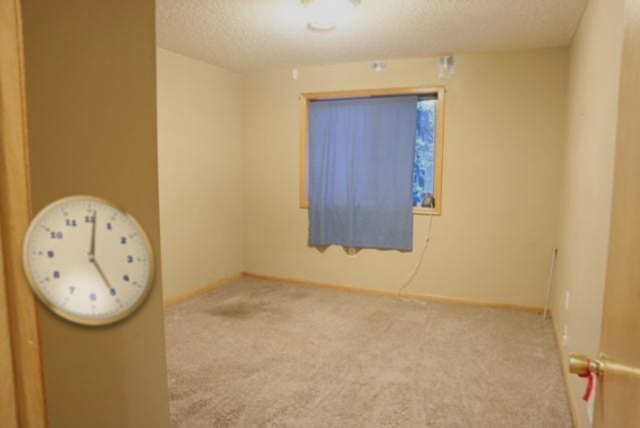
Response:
5h01
